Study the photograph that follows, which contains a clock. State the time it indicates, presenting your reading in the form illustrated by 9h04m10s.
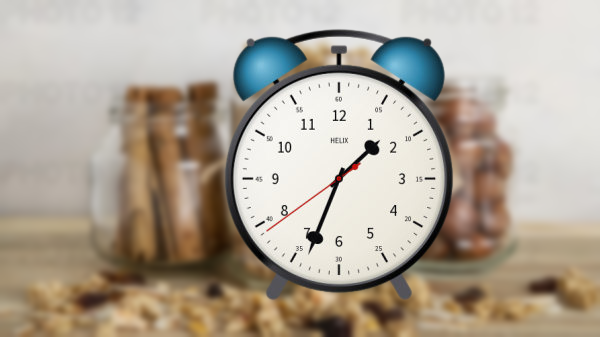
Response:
1h33m39s
